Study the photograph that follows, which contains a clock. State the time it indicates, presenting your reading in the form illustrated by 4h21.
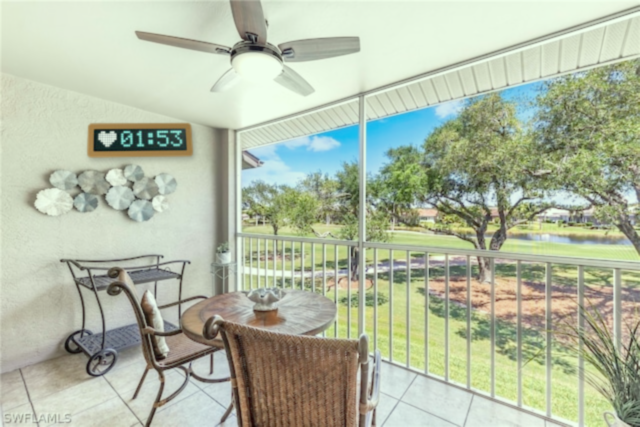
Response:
1h53
